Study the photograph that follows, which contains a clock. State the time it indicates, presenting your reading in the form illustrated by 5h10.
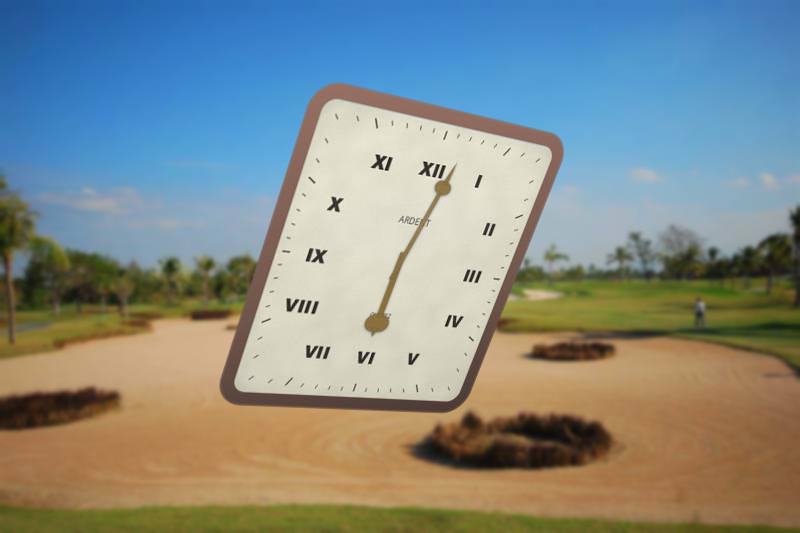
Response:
6h02
